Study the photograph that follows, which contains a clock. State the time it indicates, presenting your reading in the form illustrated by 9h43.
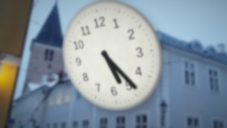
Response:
5h24
